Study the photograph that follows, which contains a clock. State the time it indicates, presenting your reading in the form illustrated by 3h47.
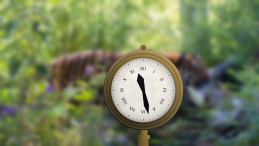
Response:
11h28
